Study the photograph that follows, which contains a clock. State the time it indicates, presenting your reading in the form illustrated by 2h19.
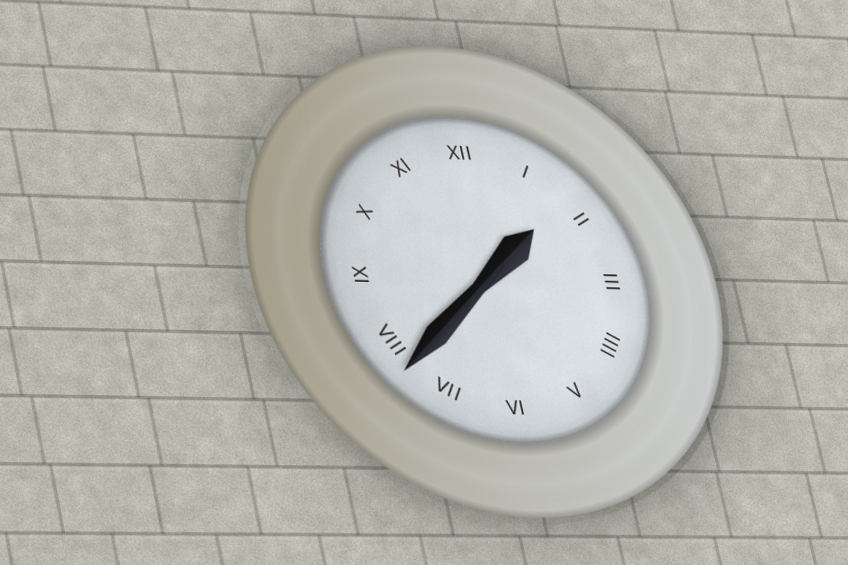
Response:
1h38
